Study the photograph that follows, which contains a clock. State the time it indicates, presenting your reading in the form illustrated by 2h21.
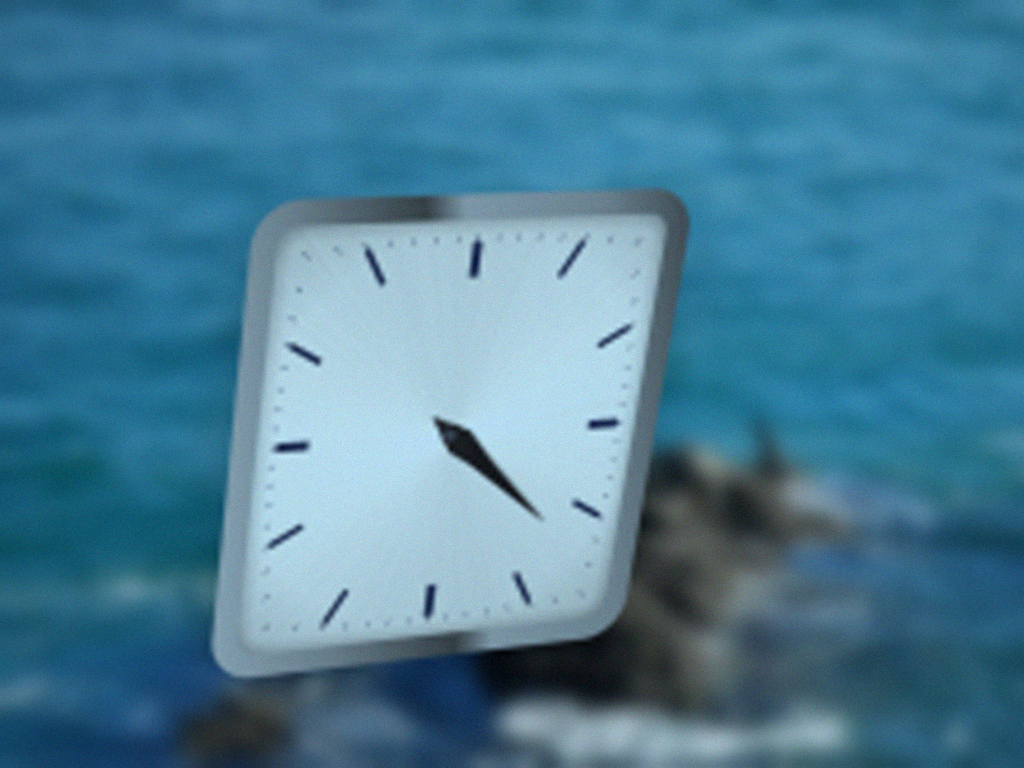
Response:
4h22
